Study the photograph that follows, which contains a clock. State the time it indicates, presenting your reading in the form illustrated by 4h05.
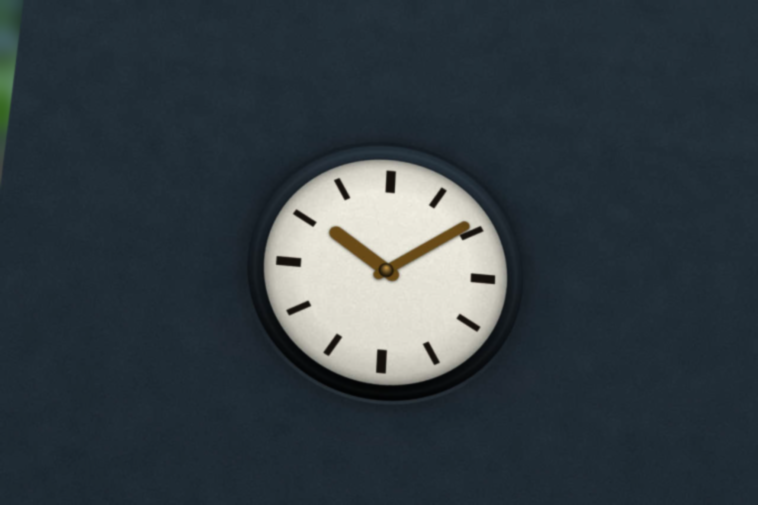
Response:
10h09
